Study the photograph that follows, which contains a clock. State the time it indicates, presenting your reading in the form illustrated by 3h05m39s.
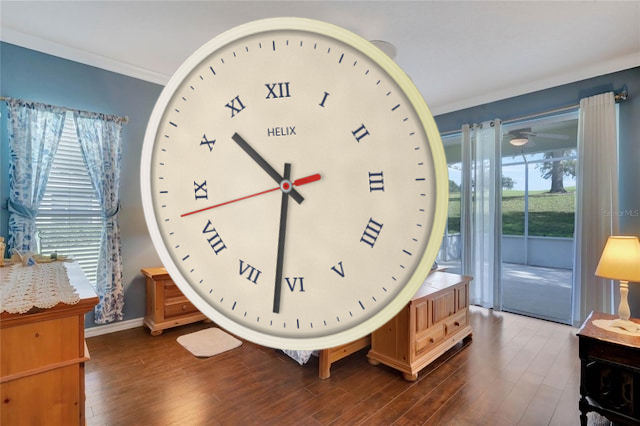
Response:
10h31m43s
